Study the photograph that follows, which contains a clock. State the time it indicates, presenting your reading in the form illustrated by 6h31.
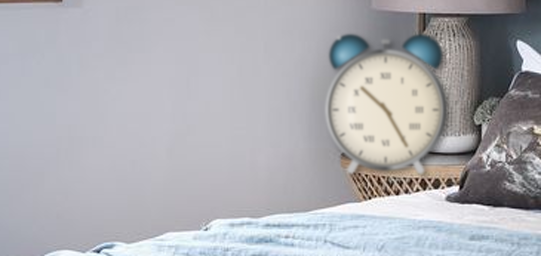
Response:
10h25
